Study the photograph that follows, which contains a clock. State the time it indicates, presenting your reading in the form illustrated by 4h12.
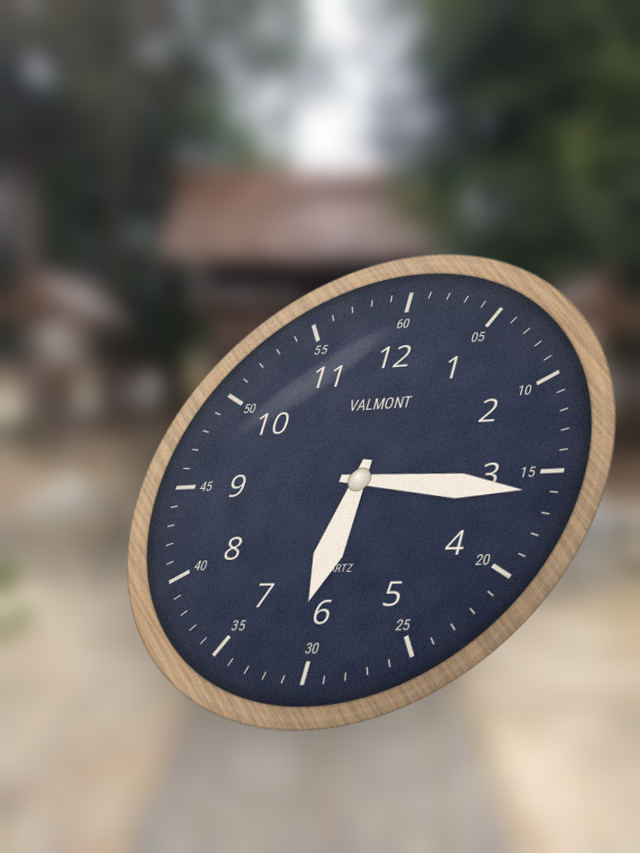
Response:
6h16
